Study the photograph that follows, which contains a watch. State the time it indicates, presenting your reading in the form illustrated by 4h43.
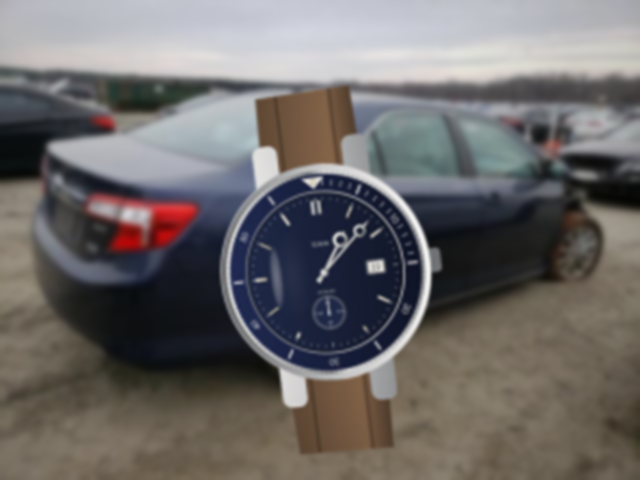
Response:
1h08
